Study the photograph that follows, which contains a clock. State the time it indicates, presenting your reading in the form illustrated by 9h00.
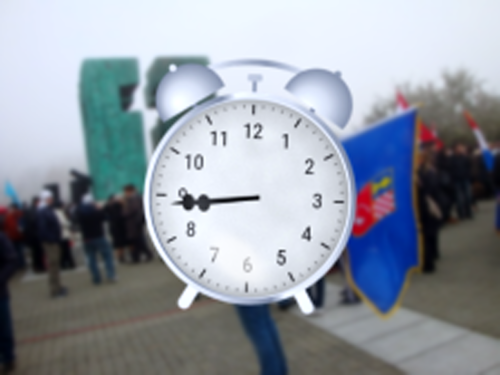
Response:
8h44
